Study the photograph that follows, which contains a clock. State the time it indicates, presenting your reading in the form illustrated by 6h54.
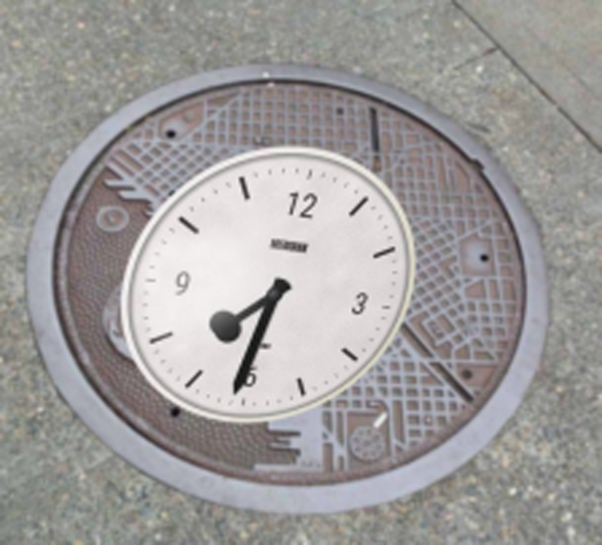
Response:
7h31
